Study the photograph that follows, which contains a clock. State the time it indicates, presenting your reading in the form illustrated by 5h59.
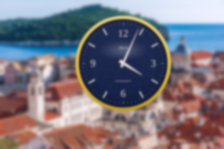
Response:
4h04
